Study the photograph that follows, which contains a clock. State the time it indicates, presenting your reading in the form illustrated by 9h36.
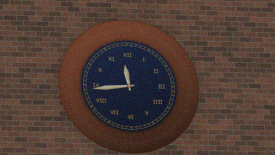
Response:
11h44
